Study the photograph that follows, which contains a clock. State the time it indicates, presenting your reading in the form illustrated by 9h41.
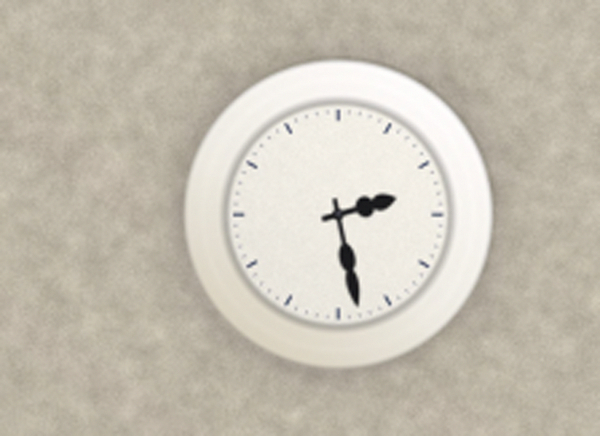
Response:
2h28
